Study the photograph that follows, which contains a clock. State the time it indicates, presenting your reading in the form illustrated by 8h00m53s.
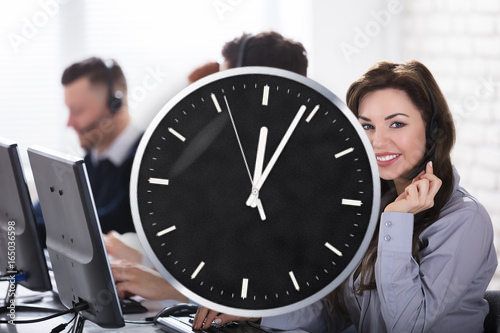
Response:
12h03m56s
